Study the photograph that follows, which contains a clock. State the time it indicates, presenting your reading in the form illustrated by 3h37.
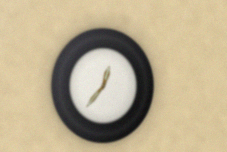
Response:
12h37
